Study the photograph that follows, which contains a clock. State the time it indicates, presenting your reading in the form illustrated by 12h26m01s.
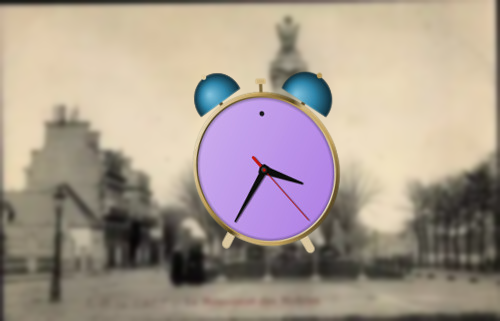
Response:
3h35m23s
